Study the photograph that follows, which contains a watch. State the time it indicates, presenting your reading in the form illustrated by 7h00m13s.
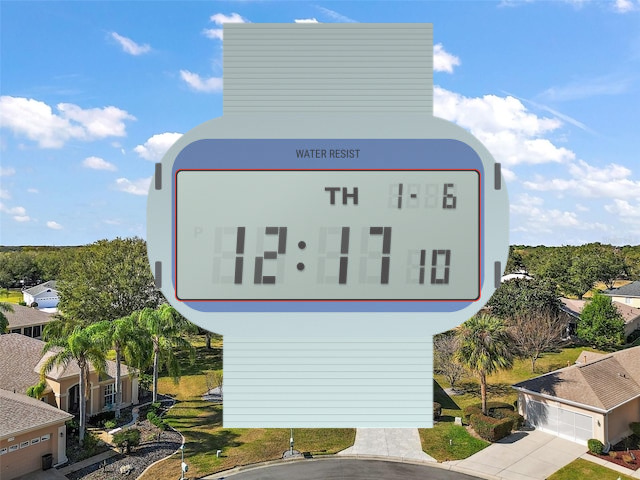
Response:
12h17m10s
